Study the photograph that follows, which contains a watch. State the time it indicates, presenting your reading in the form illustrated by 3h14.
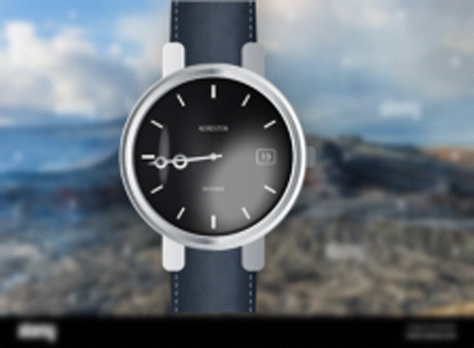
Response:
8h44
